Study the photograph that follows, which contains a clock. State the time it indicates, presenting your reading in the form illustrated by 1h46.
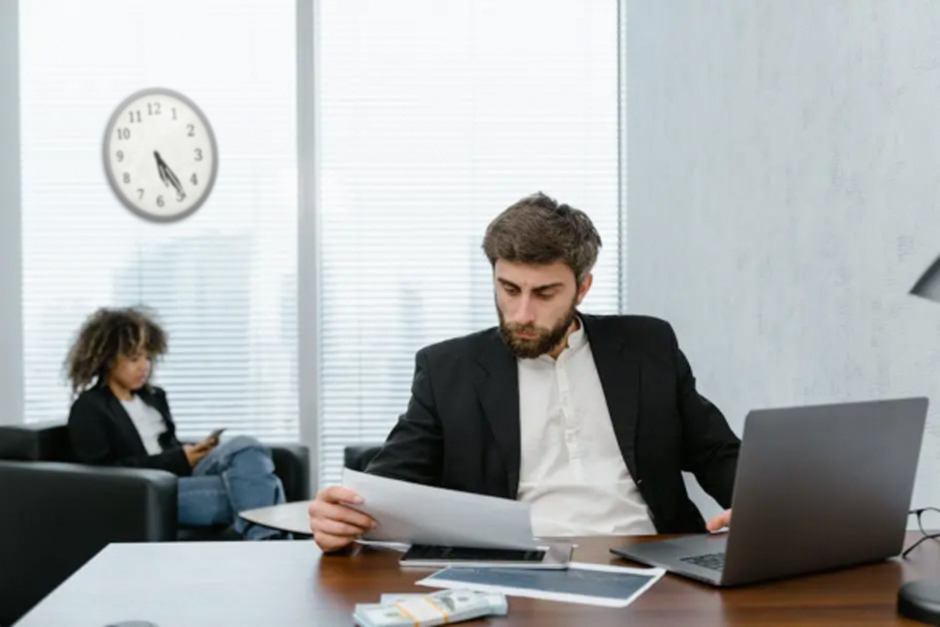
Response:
5h24
